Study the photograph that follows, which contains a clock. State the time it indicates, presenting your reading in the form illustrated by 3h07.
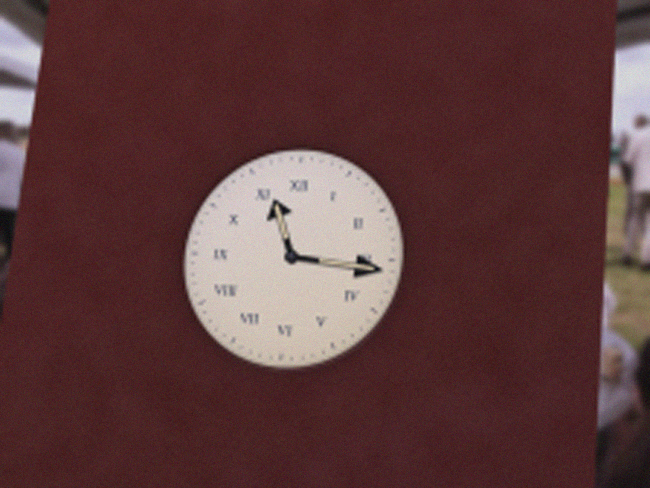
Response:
11h16
